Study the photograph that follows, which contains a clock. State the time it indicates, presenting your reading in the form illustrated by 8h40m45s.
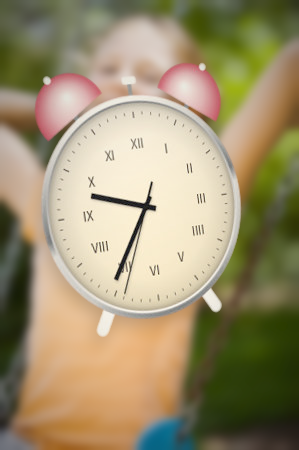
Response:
9h35m34s
